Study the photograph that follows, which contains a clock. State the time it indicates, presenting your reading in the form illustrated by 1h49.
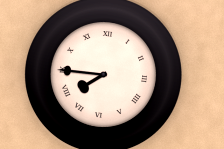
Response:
7h45
